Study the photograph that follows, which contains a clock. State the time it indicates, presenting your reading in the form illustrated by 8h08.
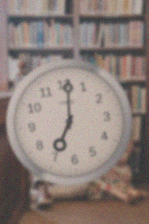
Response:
7h01
